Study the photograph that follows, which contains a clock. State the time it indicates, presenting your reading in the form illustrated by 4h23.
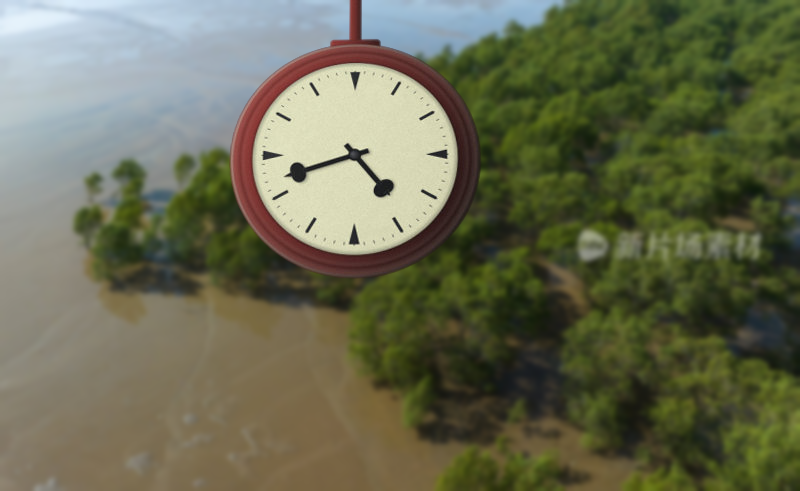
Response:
4h42
